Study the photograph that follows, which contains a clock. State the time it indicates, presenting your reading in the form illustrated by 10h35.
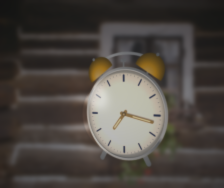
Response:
7h17
